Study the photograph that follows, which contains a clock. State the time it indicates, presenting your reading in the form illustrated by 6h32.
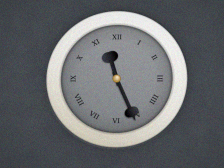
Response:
11h26
